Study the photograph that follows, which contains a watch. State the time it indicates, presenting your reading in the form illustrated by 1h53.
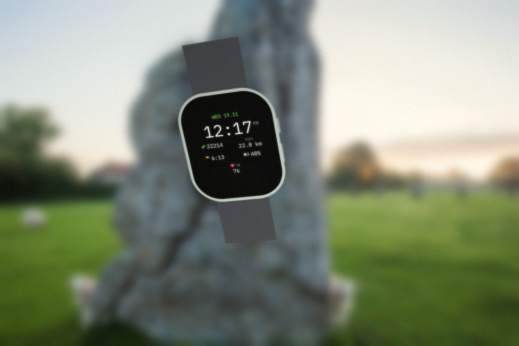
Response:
12h17
